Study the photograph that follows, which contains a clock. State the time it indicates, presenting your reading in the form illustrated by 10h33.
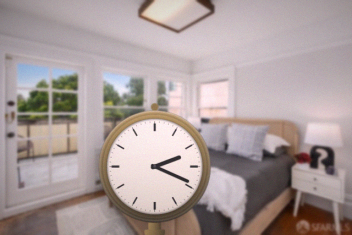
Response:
2h19
